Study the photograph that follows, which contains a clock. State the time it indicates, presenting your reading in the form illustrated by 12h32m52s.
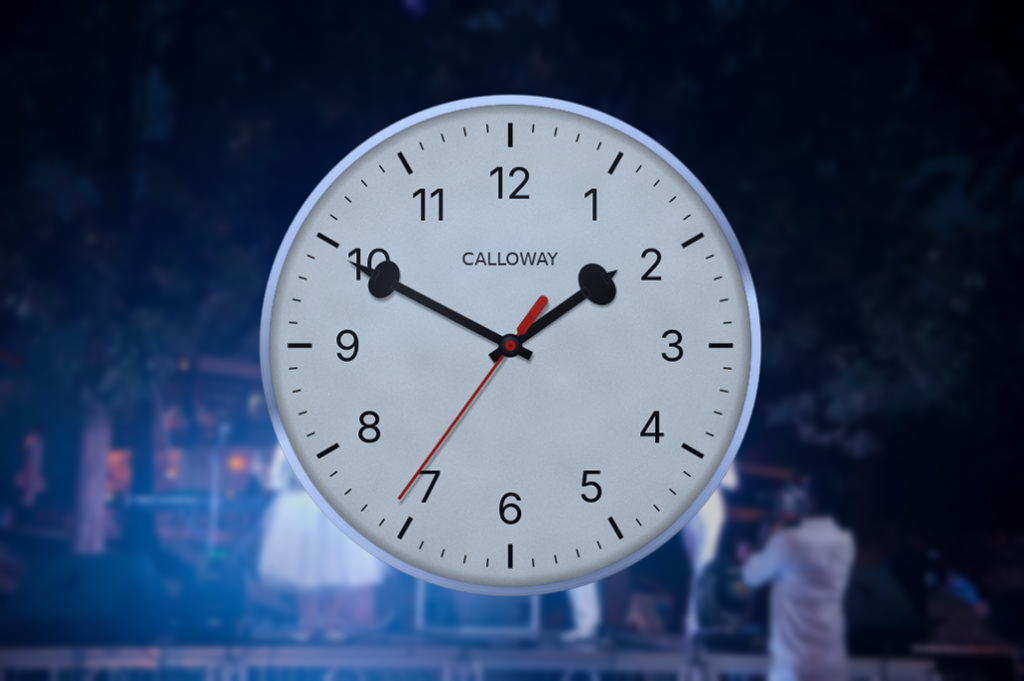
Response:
1h49m36s
